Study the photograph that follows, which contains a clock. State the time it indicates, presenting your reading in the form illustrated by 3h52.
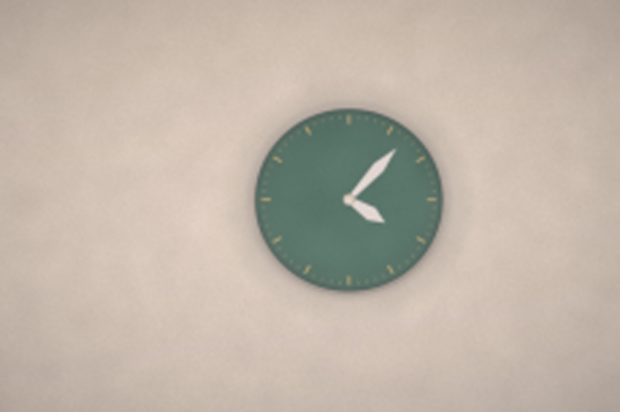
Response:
4h07
